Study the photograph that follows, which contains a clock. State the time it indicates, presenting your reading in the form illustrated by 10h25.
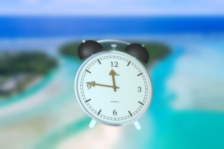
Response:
11h46
